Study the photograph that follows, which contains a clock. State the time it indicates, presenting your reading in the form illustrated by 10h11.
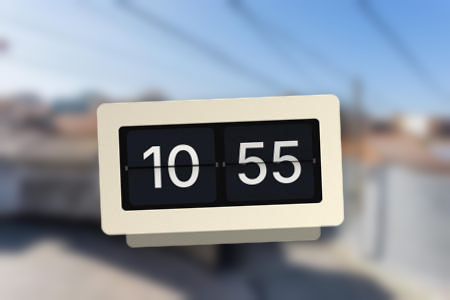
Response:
10h55
